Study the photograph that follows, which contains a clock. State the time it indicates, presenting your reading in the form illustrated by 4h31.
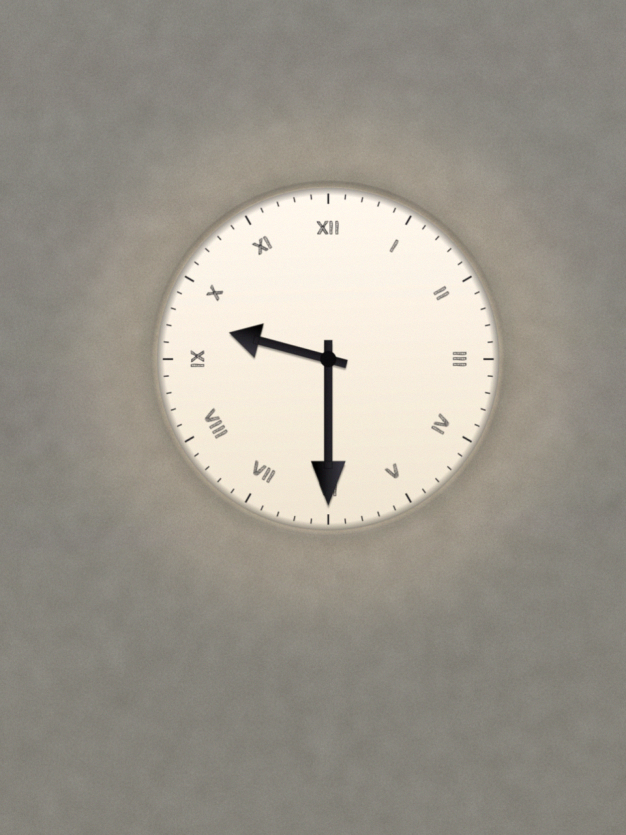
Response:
9h30
